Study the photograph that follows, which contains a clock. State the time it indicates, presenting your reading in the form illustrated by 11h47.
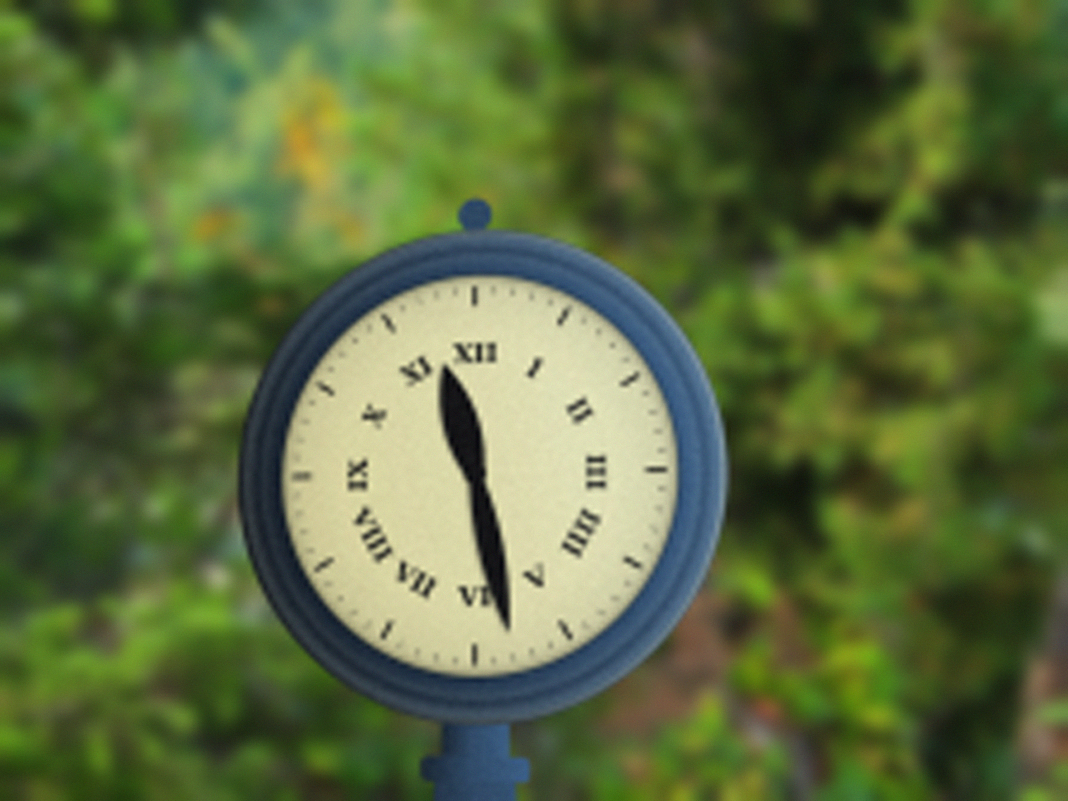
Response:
11h28
